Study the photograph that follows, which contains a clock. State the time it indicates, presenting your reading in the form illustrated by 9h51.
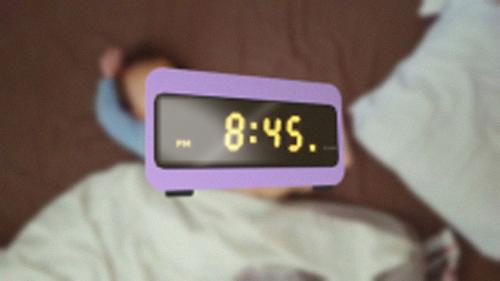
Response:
8h45
